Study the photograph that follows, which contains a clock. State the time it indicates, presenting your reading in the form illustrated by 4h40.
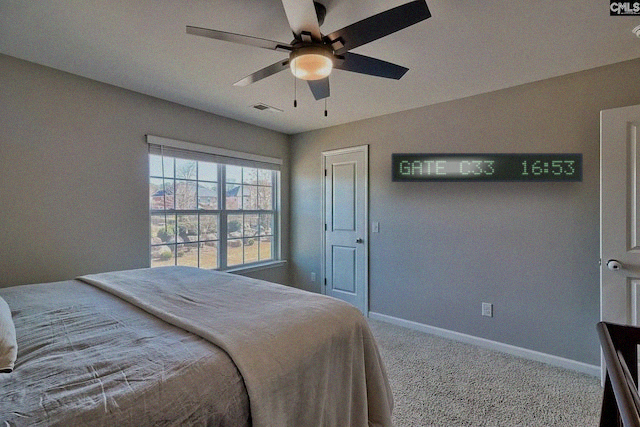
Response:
16h53
